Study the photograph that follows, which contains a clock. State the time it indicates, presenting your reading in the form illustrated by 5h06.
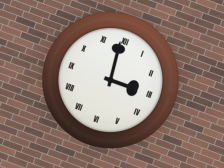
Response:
2h59
